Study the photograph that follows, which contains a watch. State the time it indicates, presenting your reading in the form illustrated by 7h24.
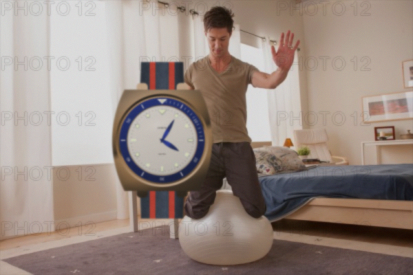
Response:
4h05
